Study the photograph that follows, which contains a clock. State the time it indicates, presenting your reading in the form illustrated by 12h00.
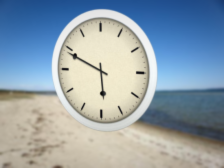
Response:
5h49
